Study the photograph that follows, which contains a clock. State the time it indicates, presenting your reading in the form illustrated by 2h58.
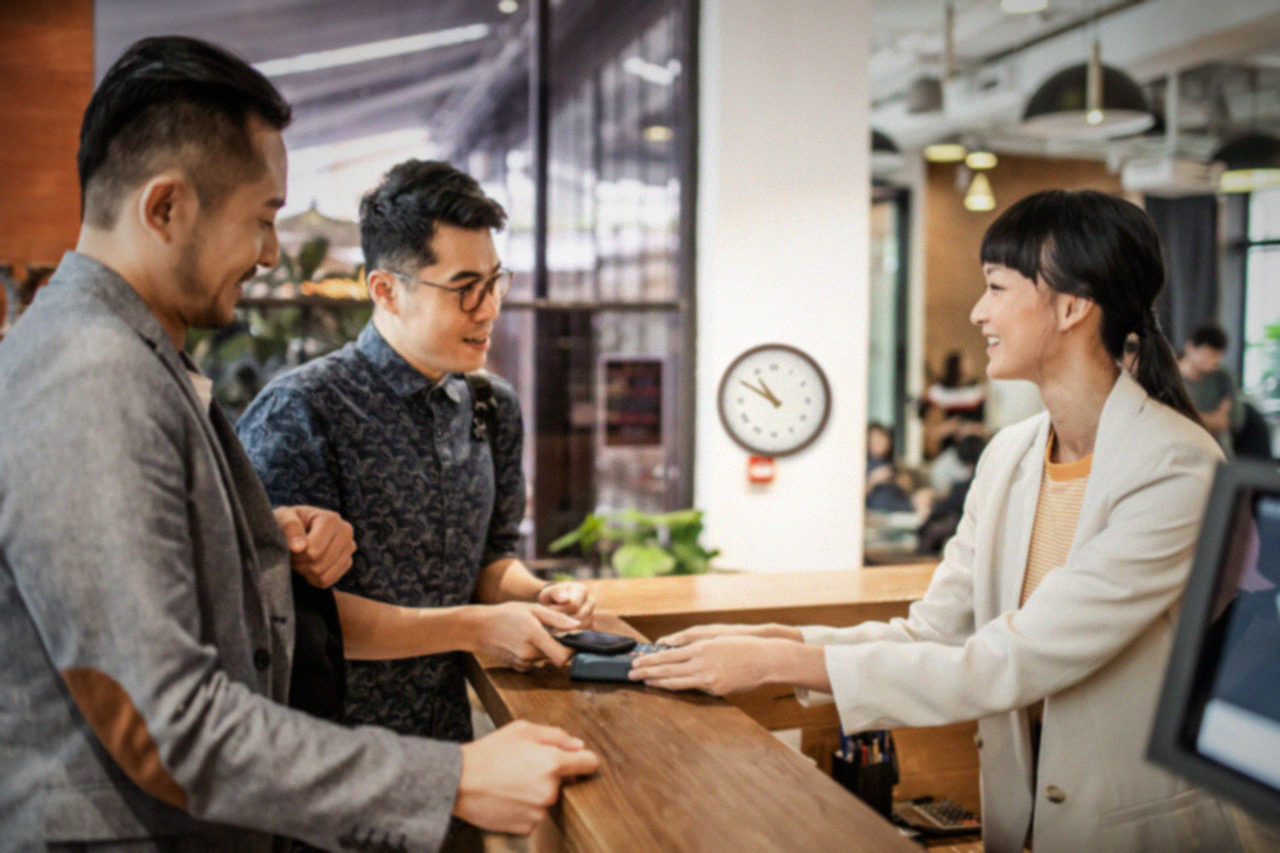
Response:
10h50
